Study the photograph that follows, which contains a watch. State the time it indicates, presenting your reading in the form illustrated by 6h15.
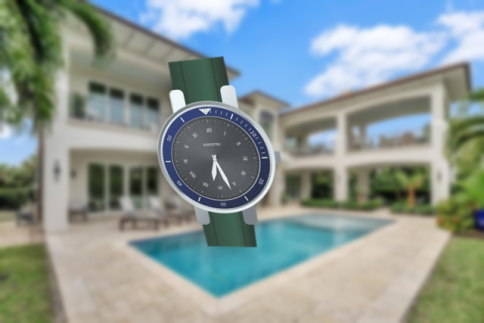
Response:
6h27
